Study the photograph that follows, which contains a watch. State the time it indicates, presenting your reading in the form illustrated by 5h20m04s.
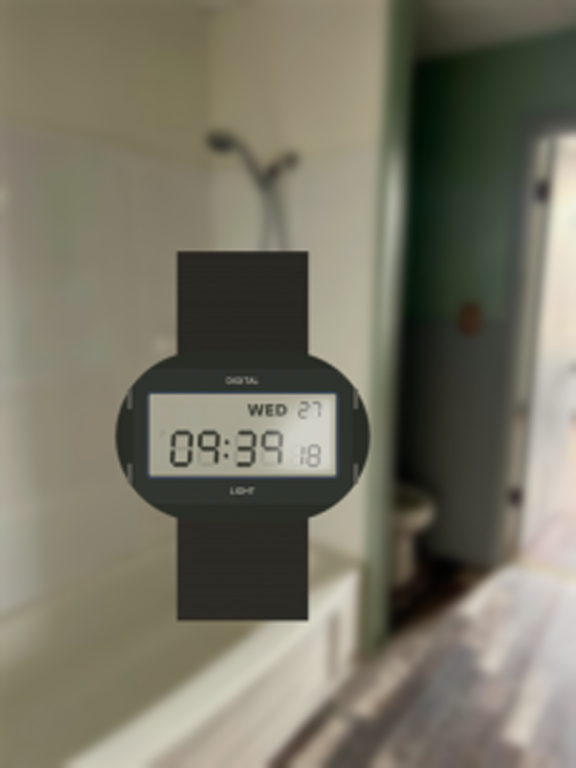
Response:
9h39m18s
